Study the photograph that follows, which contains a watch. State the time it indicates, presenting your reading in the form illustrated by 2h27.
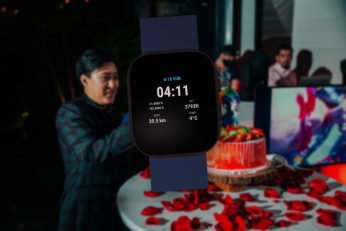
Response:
4h11
